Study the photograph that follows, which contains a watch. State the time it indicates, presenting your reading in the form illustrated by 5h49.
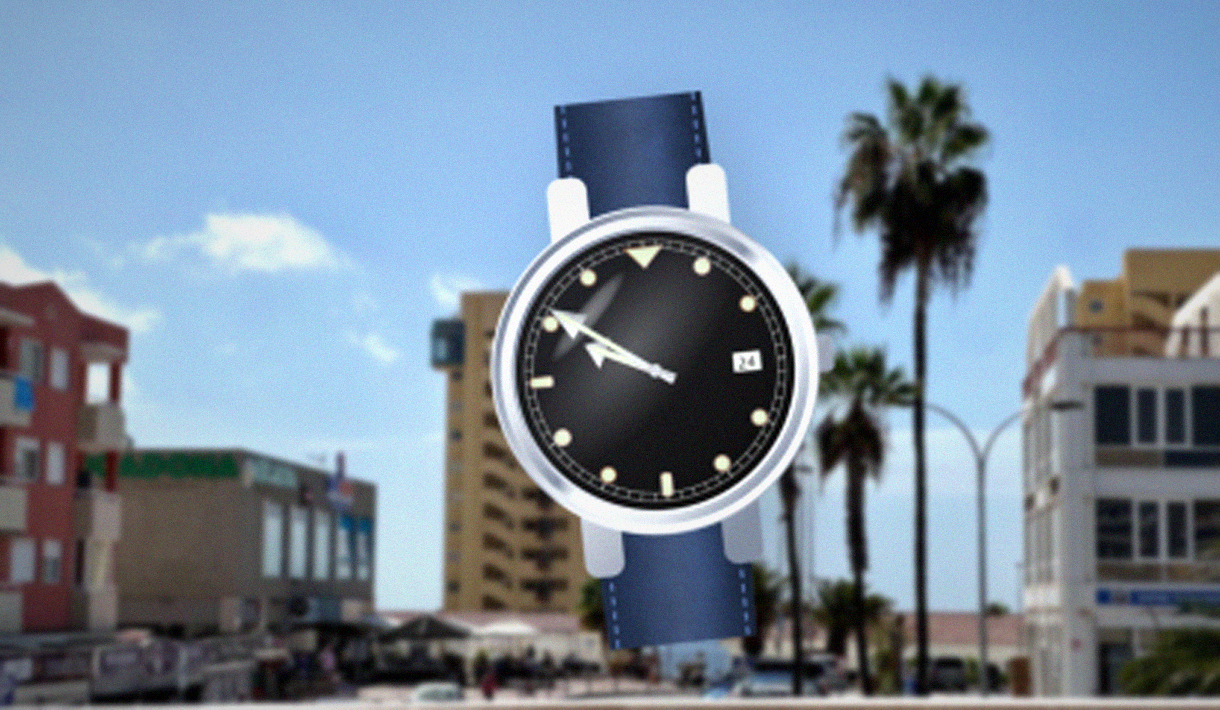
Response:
9h51
